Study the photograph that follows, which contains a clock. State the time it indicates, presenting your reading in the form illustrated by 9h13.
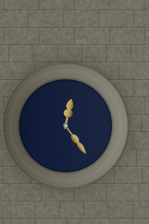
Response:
12h24
